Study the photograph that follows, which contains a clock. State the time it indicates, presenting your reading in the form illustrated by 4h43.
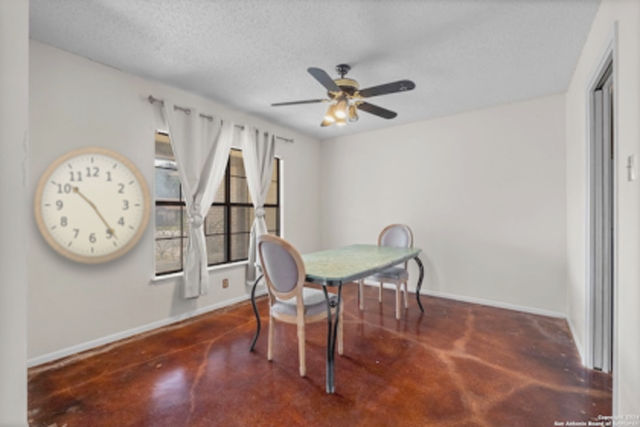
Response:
10h24
